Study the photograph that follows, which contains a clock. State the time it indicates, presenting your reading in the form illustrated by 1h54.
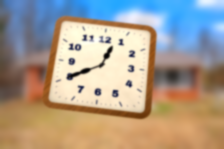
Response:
12h40
